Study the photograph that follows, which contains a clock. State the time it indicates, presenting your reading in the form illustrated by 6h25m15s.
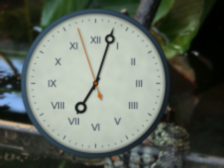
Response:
7h02m57s
